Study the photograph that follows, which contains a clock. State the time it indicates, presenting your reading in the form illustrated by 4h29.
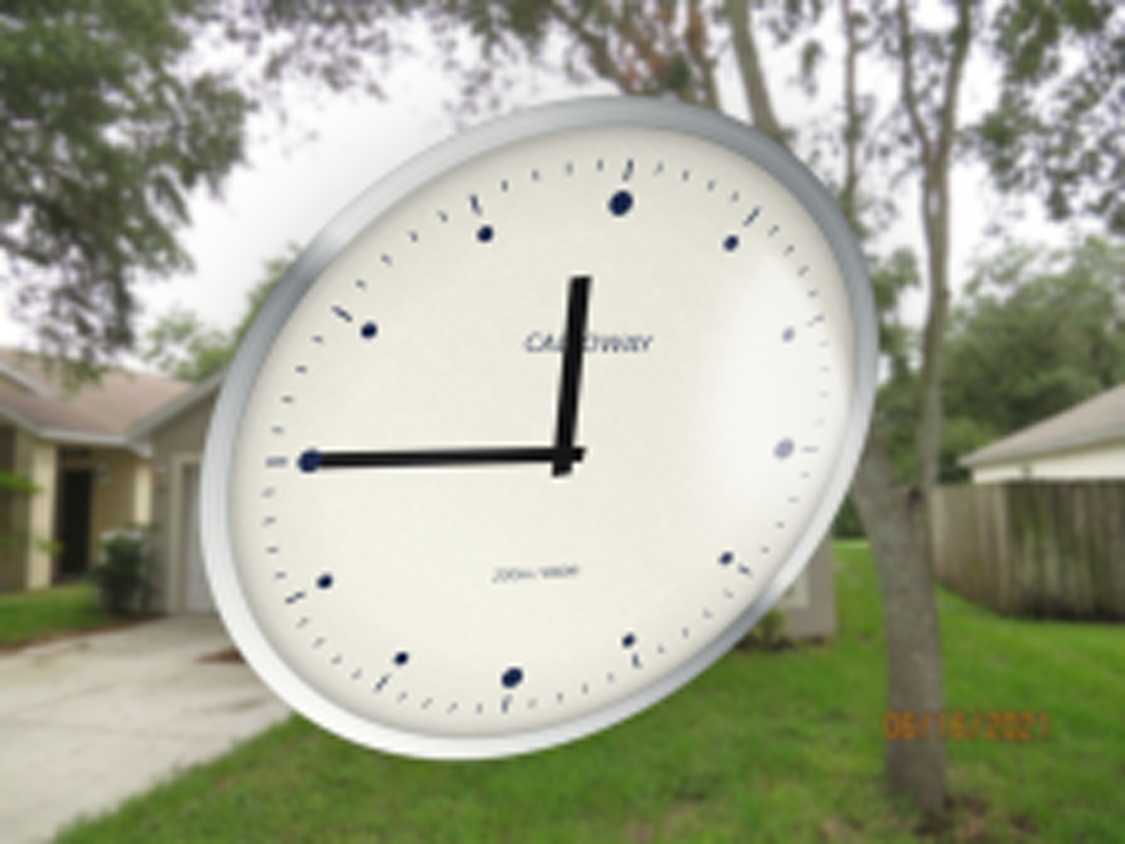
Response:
11h45
